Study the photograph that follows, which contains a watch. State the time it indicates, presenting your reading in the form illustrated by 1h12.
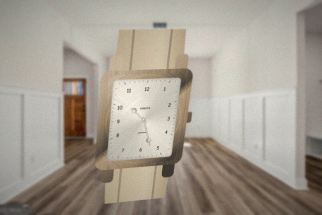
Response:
10h27
